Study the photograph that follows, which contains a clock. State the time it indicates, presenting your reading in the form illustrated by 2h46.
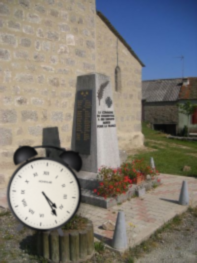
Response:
4h24
